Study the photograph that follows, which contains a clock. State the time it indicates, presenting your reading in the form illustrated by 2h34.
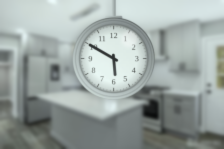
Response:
5h50
